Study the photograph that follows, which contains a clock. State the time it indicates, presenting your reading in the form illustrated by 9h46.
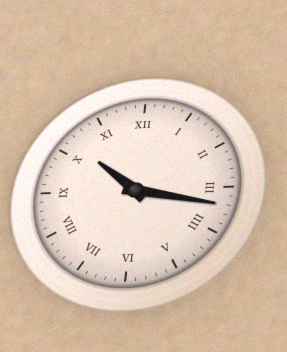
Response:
10h17
